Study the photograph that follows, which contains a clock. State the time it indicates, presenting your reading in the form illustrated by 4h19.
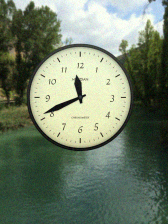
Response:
11h41
